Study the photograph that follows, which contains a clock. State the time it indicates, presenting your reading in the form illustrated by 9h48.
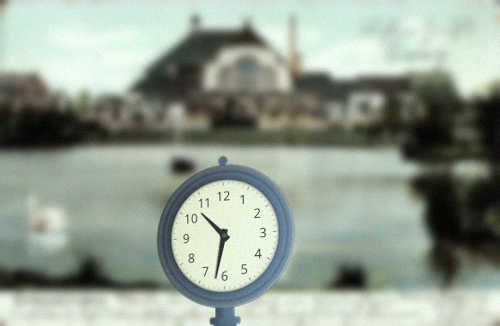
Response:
10h32
